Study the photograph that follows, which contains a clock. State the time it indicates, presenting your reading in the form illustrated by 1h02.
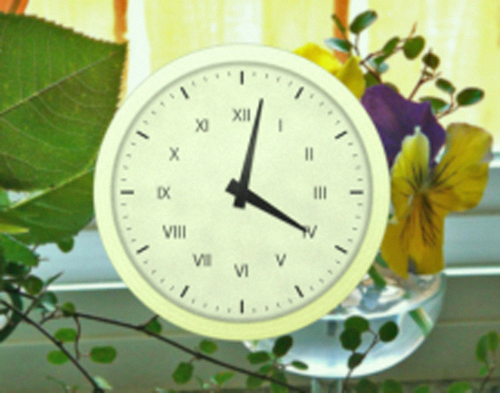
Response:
4h02
